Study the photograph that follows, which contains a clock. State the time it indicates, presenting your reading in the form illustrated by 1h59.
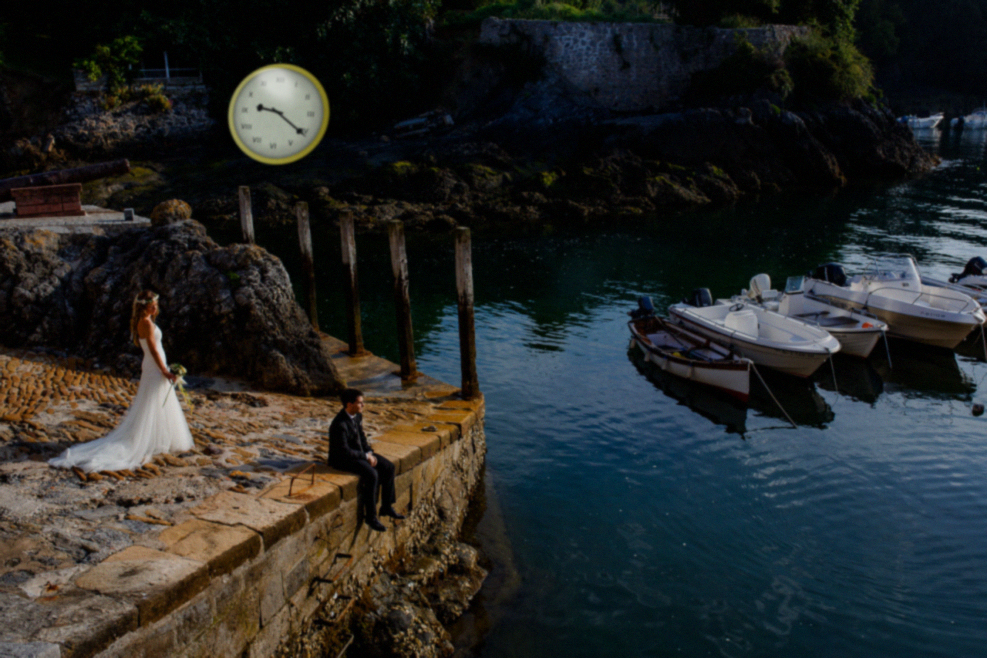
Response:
9h21
